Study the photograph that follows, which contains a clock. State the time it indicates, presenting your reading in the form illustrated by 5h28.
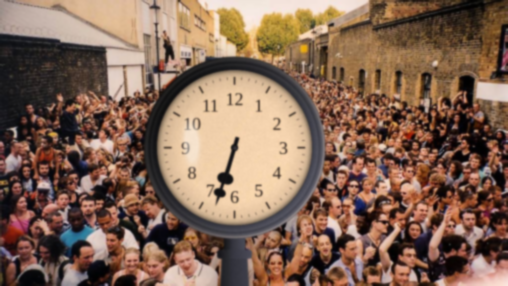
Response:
6h33
